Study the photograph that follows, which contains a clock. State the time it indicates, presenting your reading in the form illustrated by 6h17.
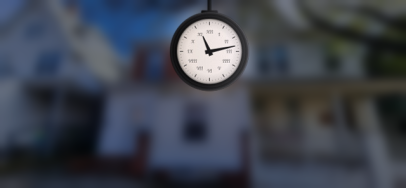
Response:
11h13
